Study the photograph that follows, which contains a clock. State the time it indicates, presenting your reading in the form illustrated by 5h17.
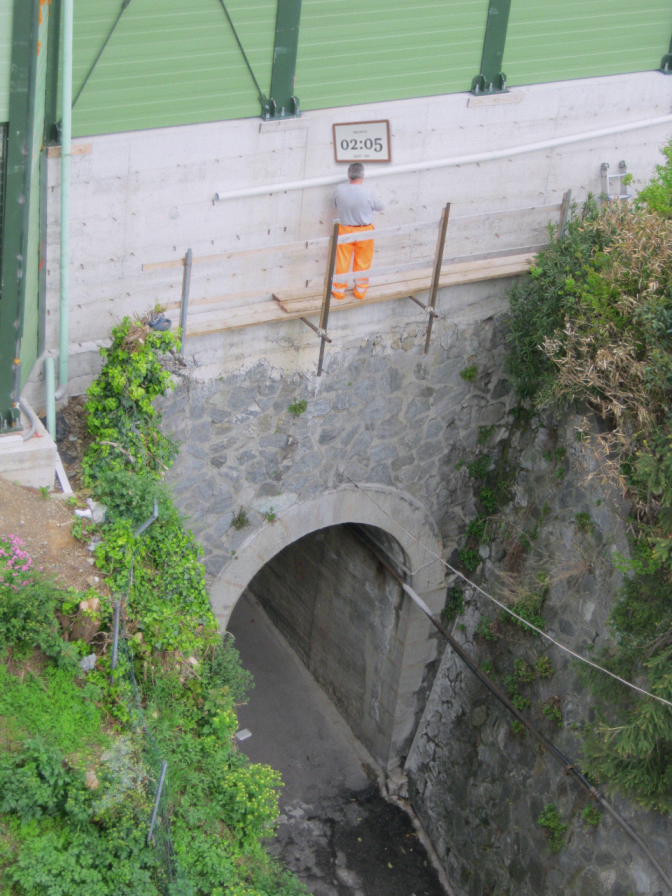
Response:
2h05
